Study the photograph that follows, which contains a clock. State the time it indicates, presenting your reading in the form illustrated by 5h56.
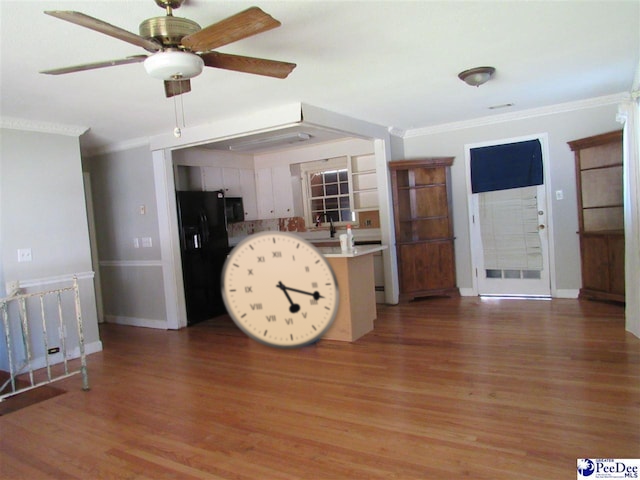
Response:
5h18
